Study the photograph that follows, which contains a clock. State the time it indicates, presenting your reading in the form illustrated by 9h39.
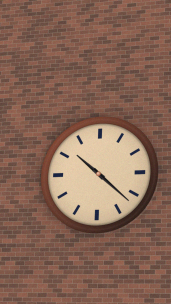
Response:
10h22
